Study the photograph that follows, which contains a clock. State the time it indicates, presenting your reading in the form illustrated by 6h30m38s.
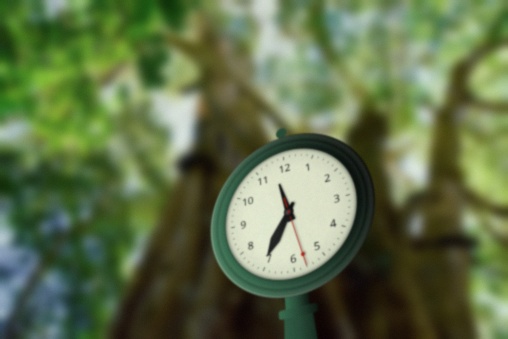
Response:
11h35m28s
